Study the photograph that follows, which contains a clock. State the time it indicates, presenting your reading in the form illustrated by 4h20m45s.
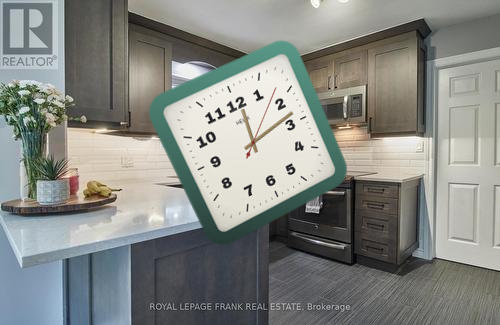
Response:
12h13m08s
